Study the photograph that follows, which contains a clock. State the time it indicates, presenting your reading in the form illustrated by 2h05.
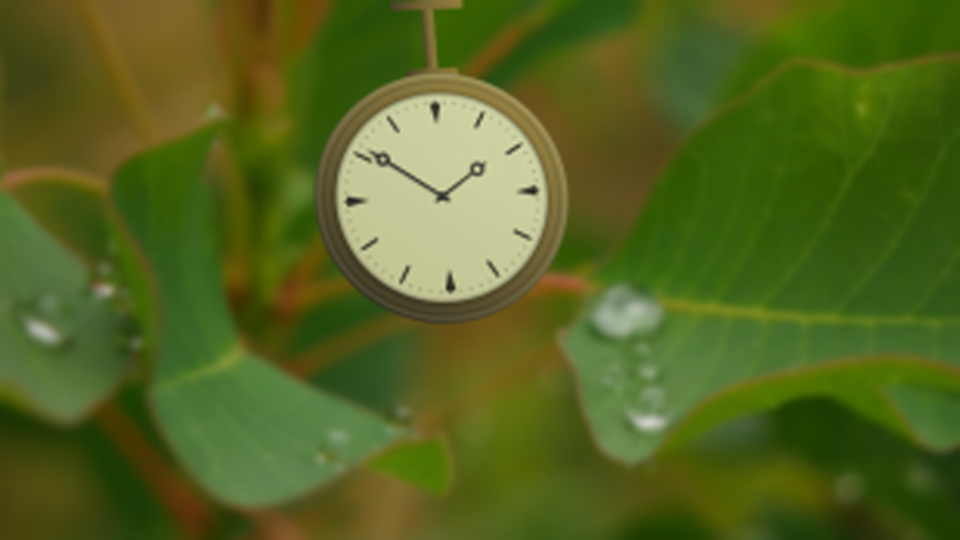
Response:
1h51
